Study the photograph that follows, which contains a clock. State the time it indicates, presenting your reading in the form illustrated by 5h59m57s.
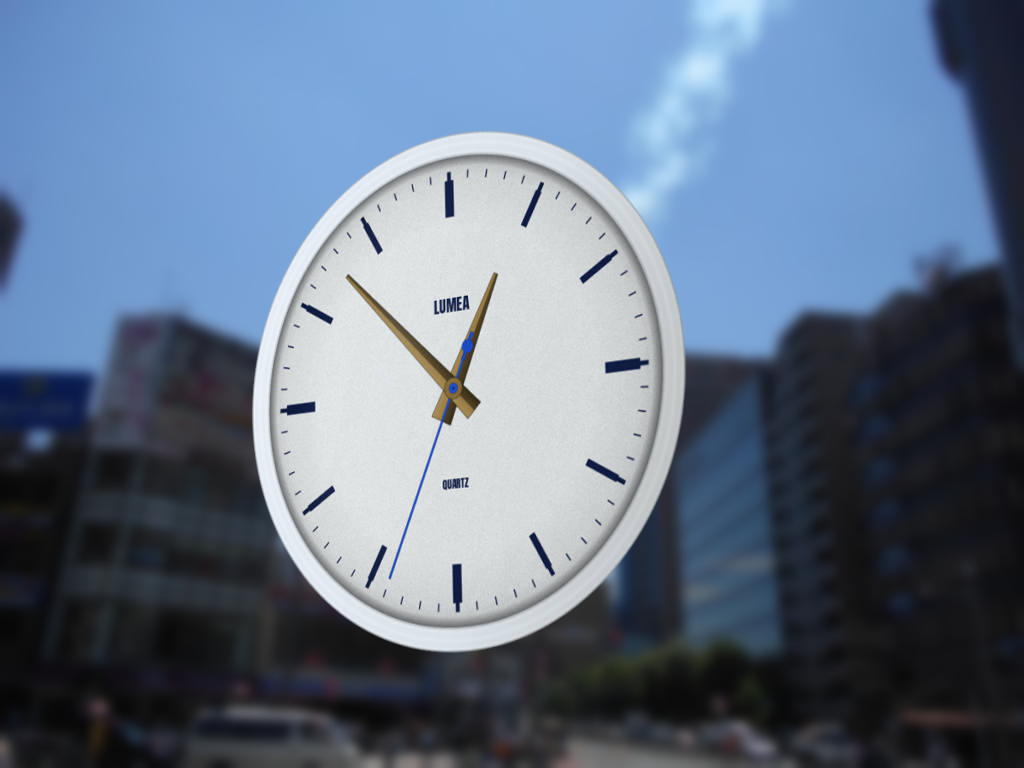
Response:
12h52m34s
